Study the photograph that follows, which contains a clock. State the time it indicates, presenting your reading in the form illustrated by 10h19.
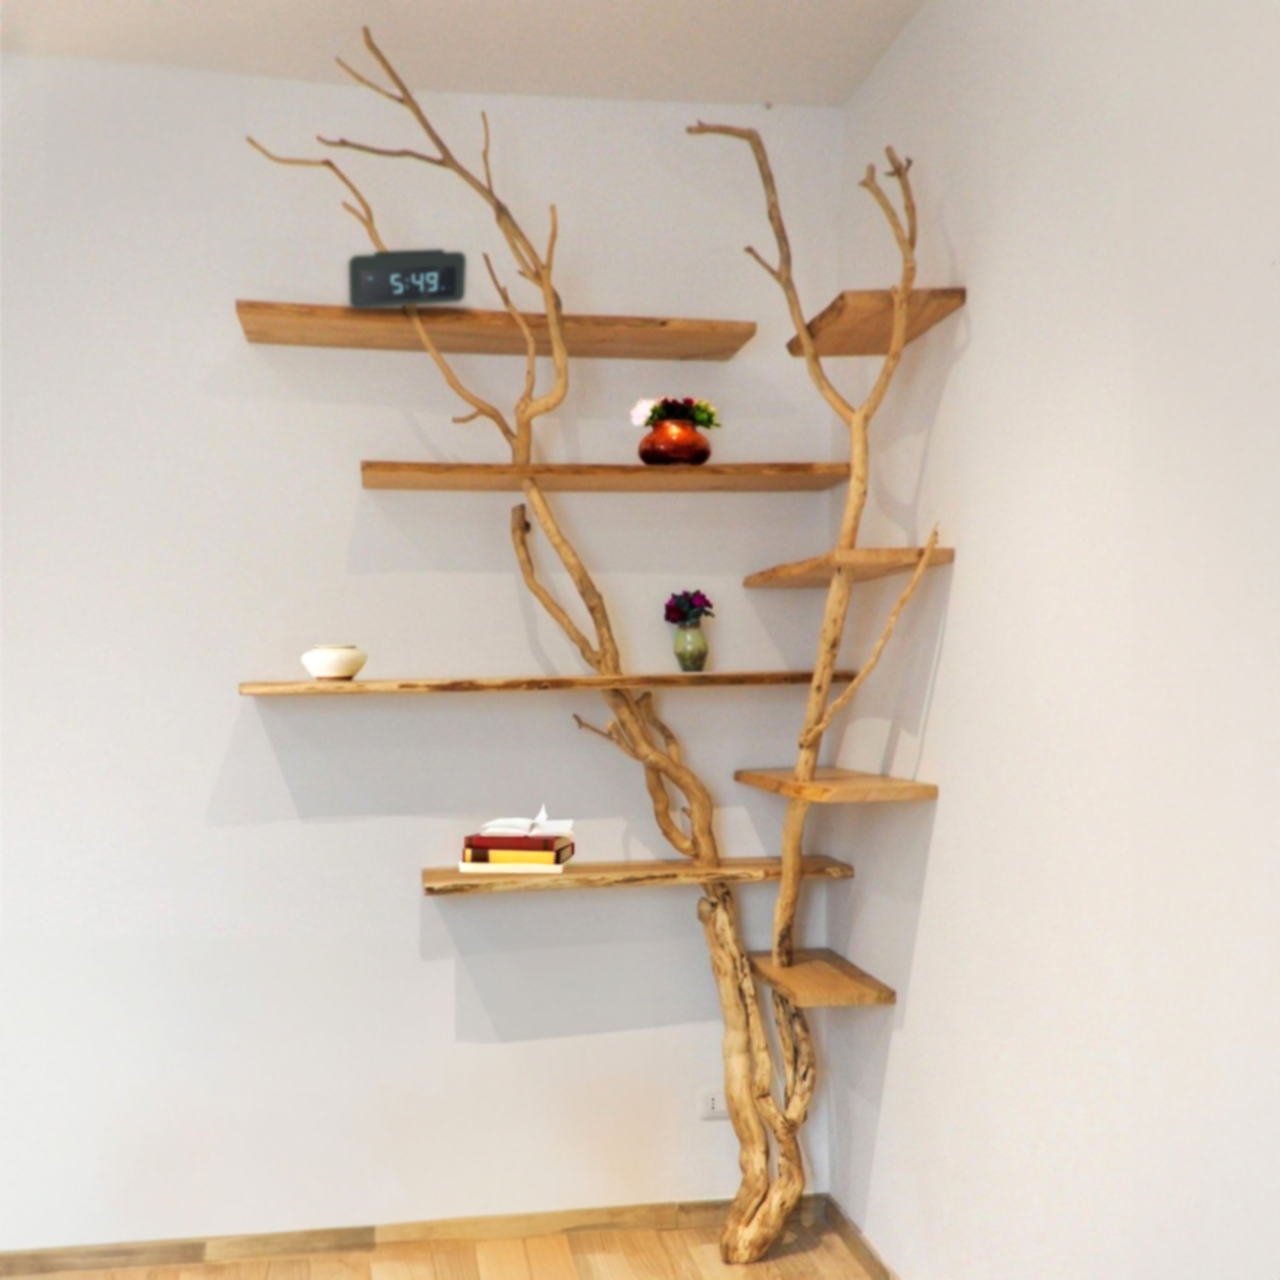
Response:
5h49
